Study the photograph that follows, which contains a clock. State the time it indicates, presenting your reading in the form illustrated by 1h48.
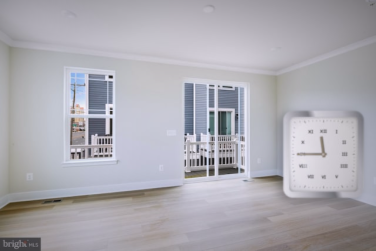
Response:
11h45
